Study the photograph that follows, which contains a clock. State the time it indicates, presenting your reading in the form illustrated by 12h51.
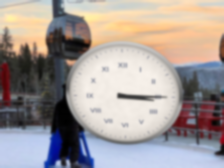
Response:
3h15
